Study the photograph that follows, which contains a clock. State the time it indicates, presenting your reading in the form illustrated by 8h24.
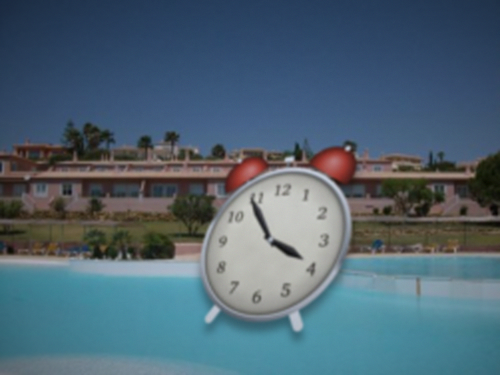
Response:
3h54
